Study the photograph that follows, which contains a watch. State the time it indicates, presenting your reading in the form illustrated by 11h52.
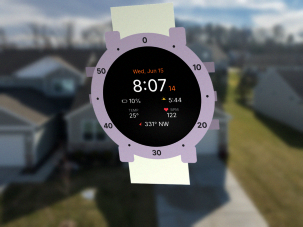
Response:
8h07
